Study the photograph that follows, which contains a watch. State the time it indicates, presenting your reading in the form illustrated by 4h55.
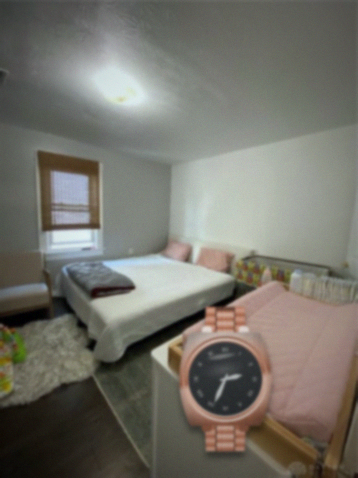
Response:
2h34
